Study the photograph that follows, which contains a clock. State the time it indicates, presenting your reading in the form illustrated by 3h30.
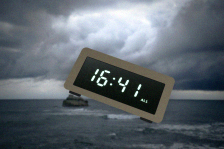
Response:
16h41
